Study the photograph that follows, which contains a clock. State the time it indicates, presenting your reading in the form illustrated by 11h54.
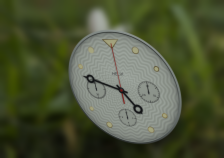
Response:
4h48
